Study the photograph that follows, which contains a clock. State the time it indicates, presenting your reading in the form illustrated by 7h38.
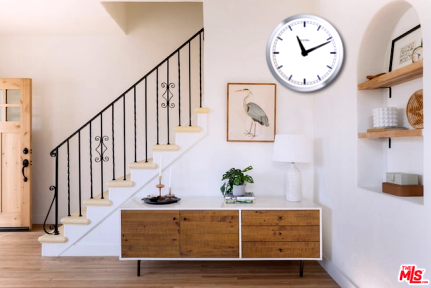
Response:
11h11
